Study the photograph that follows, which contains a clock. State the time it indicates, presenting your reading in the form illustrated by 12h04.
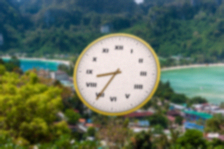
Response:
8h35
